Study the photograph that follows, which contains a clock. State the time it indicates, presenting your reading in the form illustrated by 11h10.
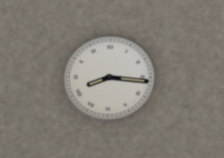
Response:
8h16
